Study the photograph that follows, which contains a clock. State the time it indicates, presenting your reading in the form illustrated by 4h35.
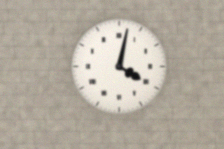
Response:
4h02
